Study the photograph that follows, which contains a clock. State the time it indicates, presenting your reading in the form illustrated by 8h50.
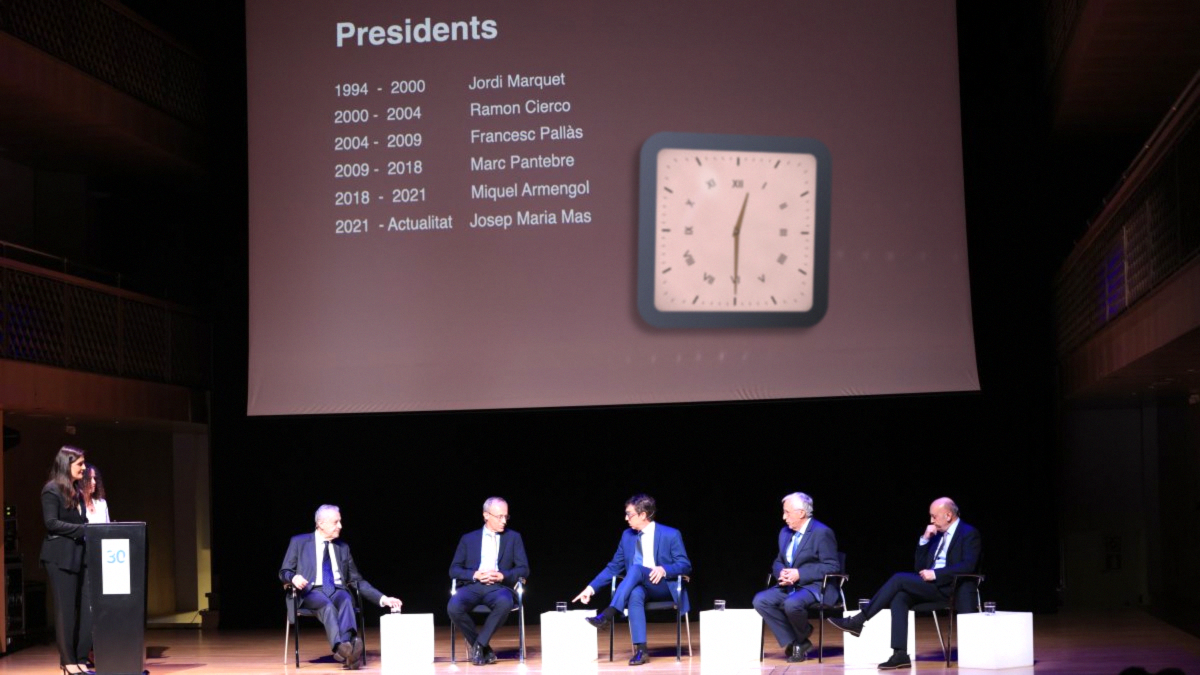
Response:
12h30
